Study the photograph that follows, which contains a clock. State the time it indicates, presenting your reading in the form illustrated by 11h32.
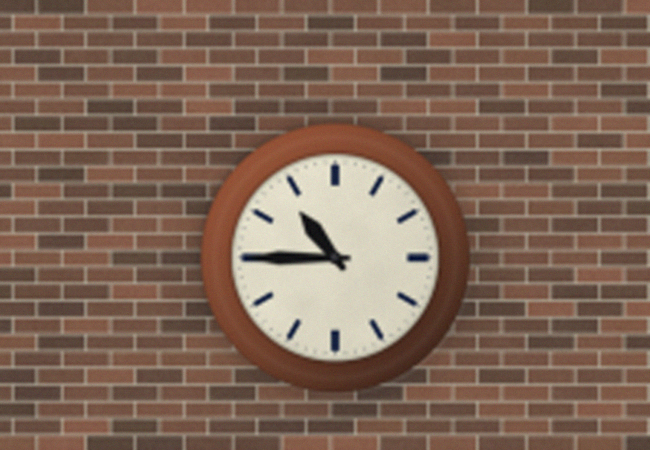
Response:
10h45
